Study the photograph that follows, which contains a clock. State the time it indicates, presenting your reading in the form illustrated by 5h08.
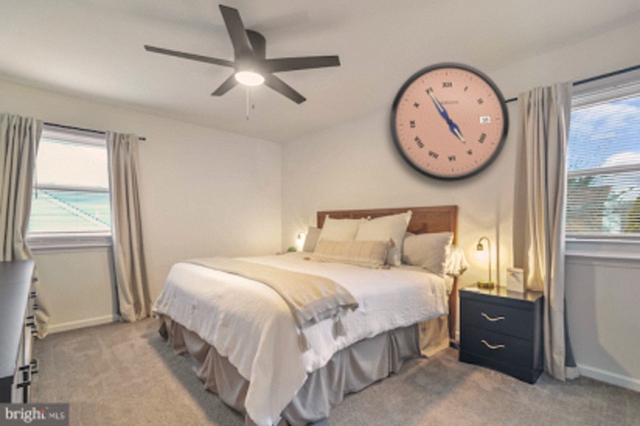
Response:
4h55
